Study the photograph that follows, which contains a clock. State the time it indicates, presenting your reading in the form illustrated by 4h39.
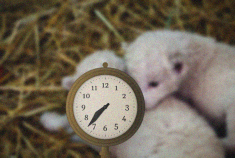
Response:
7h37
